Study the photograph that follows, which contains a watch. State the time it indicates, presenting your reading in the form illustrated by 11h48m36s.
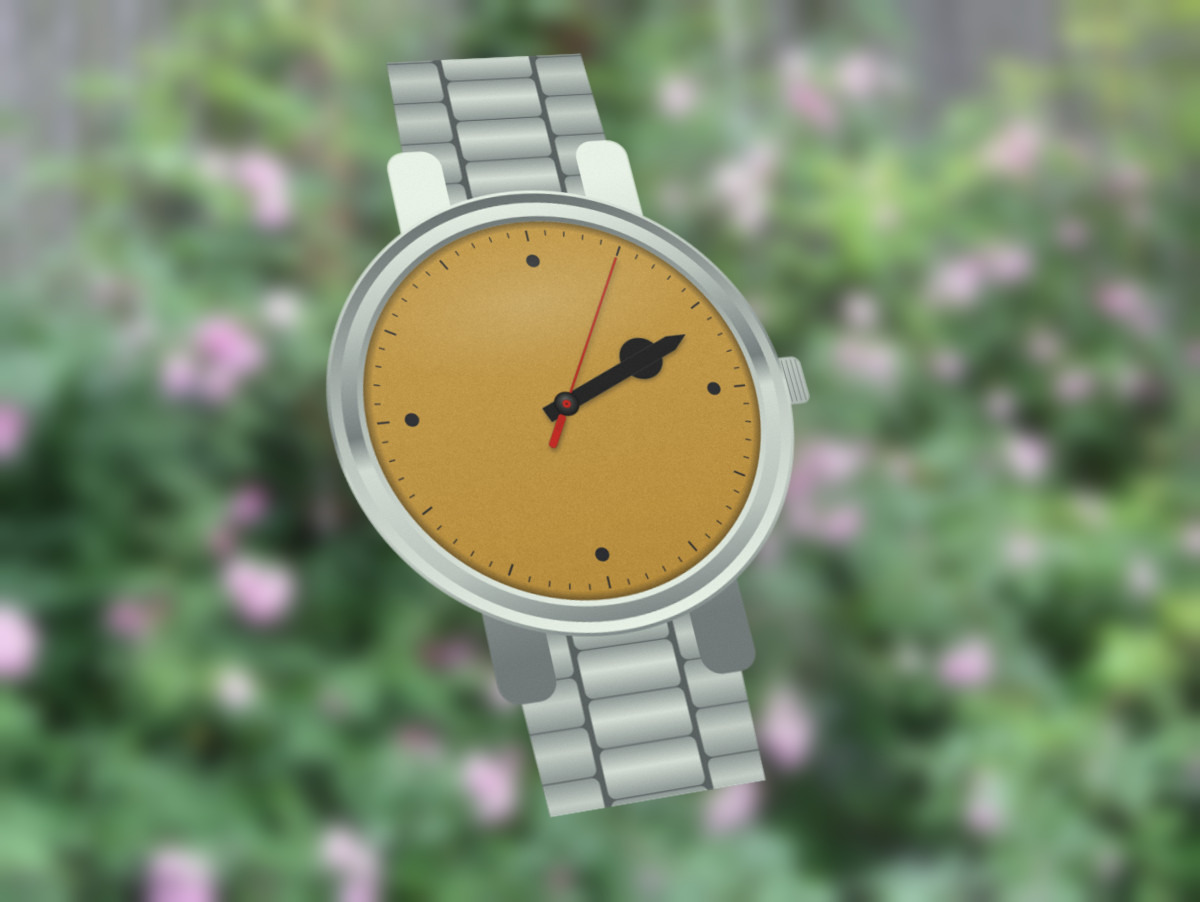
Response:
2h11m05s
